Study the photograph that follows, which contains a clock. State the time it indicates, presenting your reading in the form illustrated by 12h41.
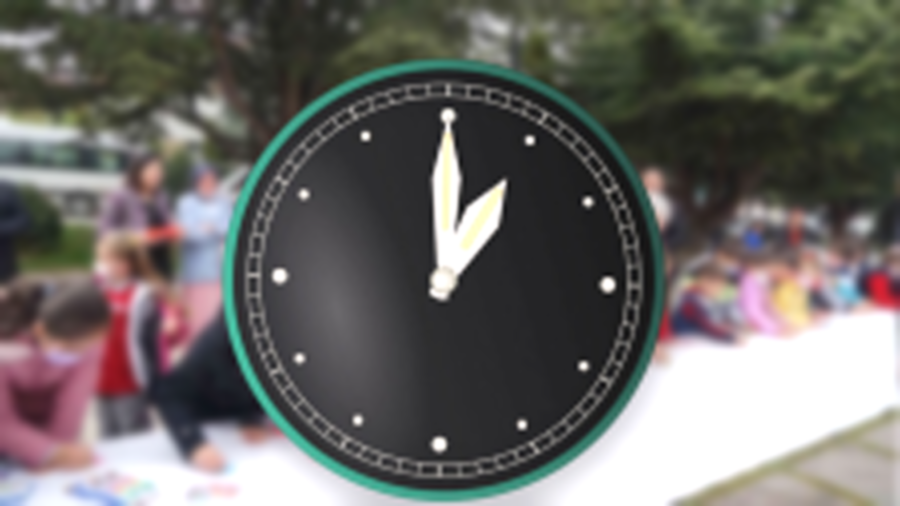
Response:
1h00
